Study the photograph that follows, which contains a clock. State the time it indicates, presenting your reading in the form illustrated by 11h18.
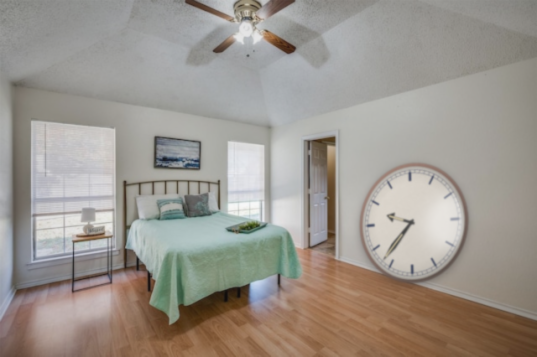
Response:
9h37
